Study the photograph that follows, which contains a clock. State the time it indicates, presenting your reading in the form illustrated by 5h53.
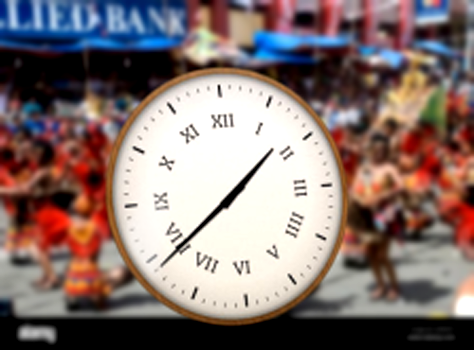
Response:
1h39
